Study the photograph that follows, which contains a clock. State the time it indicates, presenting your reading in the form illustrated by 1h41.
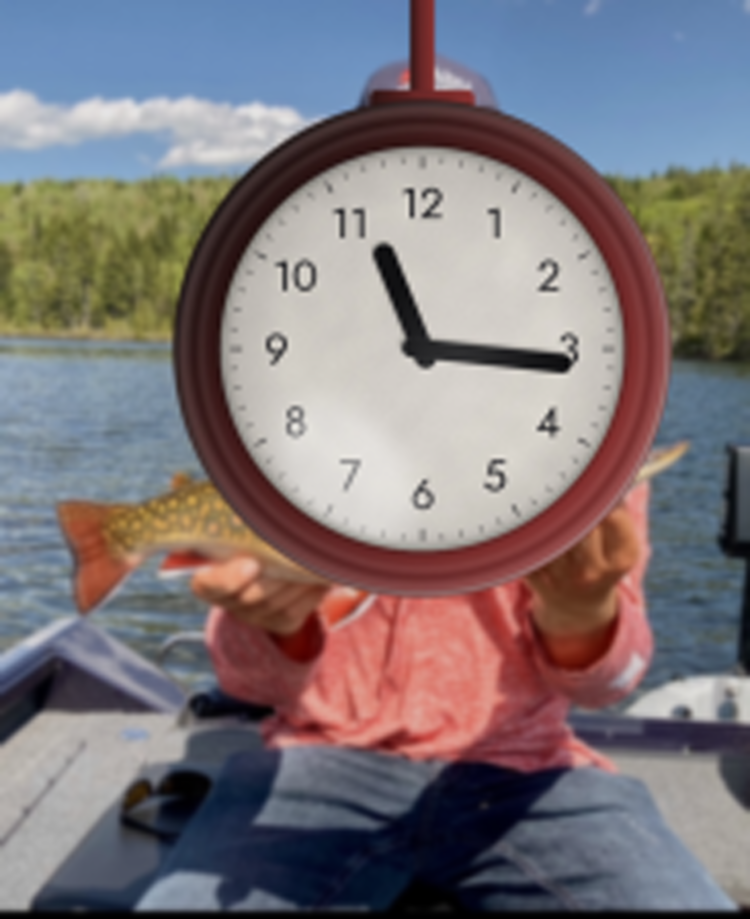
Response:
11h16
